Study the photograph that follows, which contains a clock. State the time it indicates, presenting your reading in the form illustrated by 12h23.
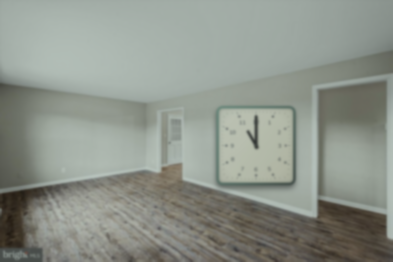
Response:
11h00
